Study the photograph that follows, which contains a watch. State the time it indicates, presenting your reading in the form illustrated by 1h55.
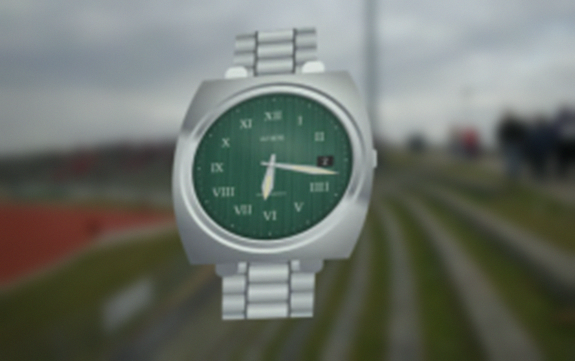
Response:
6h17
